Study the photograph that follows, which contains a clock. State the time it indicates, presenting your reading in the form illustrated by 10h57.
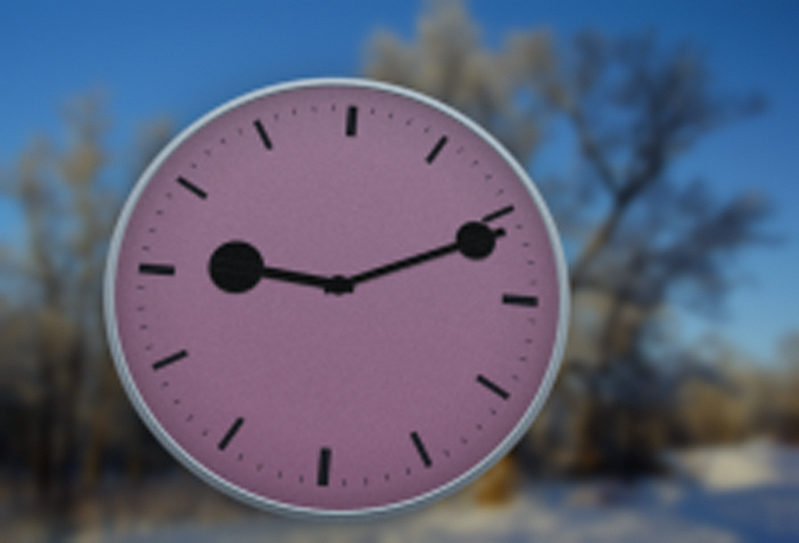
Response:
9h11
